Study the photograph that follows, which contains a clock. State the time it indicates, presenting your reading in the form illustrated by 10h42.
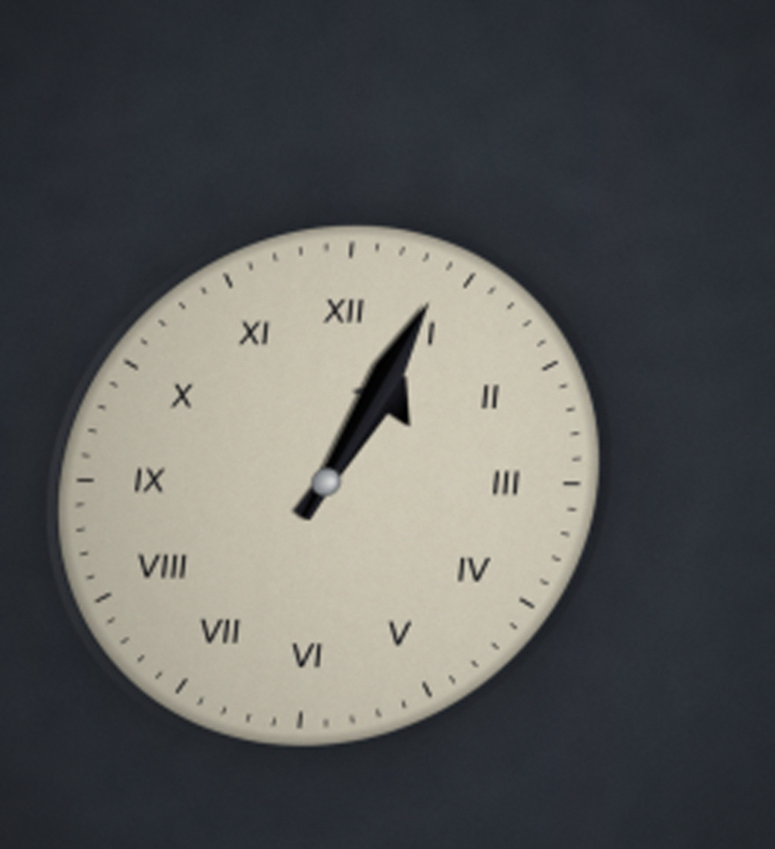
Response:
1h04
